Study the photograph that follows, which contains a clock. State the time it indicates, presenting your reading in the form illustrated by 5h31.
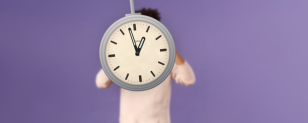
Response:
12h58
